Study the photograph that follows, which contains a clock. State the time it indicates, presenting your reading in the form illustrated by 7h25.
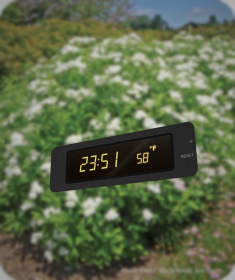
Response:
23h51
